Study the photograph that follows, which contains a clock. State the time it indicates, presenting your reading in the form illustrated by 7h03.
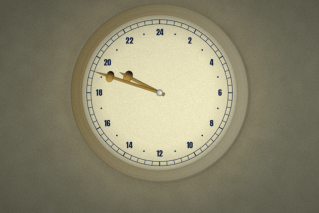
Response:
19h48
